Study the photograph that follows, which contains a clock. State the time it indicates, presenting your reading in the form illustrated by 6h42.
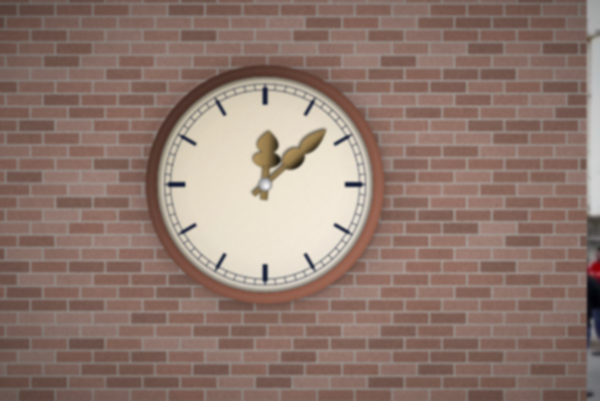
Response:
12h08
